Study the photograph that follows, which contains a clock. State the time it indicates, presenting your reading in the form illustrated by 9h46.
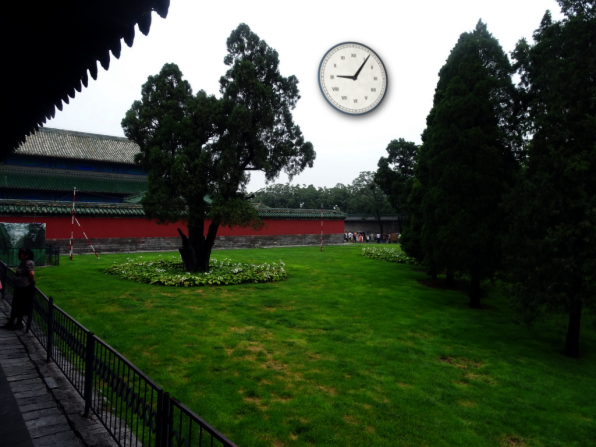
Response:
9h06
